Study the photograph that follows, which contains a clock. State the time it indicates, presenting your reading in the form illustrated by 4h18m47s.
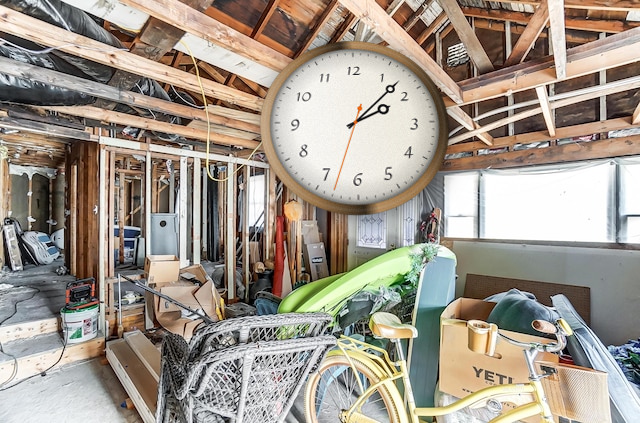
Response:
2h07m33s
